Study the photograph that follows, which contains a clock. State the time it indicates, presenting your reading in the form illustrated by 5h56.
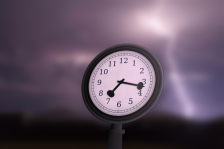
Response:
7h17
